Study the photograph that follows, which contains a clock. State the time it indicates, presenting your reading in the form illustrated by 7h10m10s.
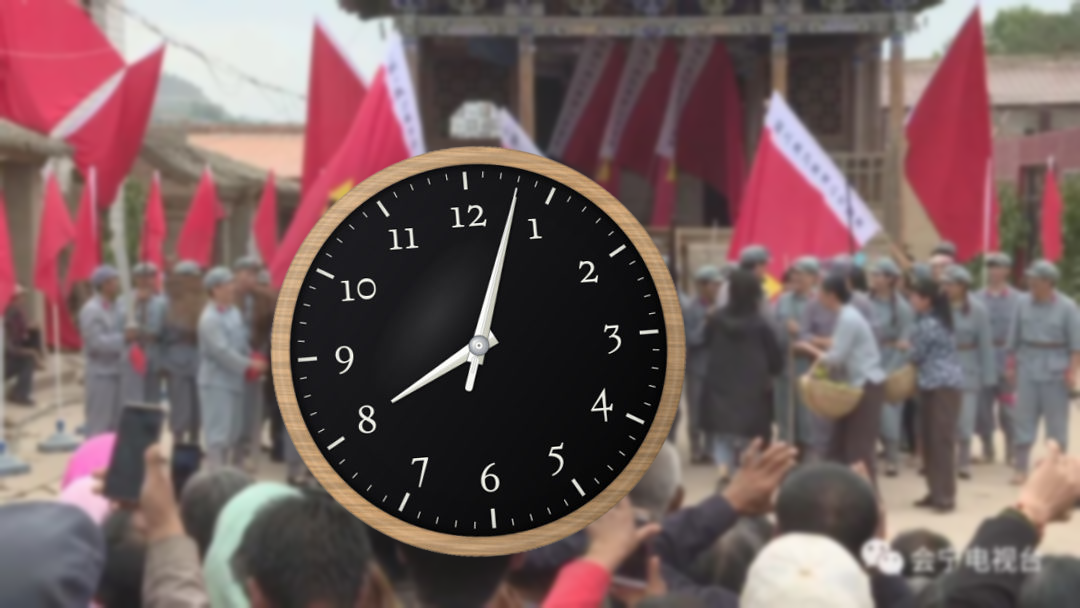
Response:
8h03m03s
